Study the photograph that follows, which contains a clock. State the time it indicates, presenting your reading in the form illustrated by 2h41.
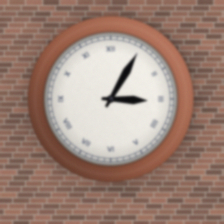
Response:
3h05
